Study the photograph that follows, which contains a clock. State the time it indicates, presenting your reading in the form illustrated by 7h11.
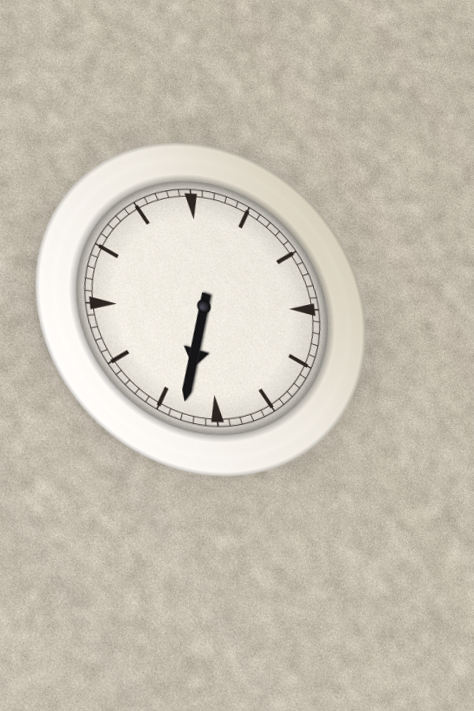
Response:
6h33
